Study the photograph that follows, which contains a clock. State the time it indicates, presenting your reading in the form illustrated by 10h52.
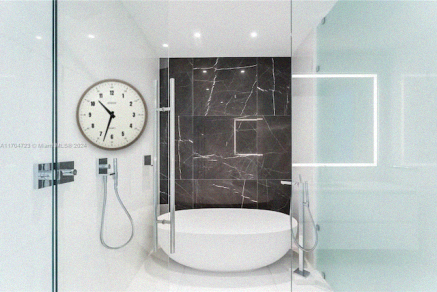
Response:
10h33
